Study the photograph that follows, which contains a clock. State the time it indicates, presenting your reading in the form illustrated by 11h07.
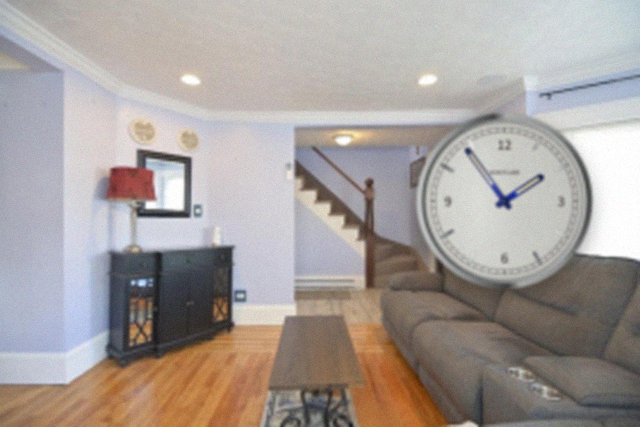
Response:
1h54
